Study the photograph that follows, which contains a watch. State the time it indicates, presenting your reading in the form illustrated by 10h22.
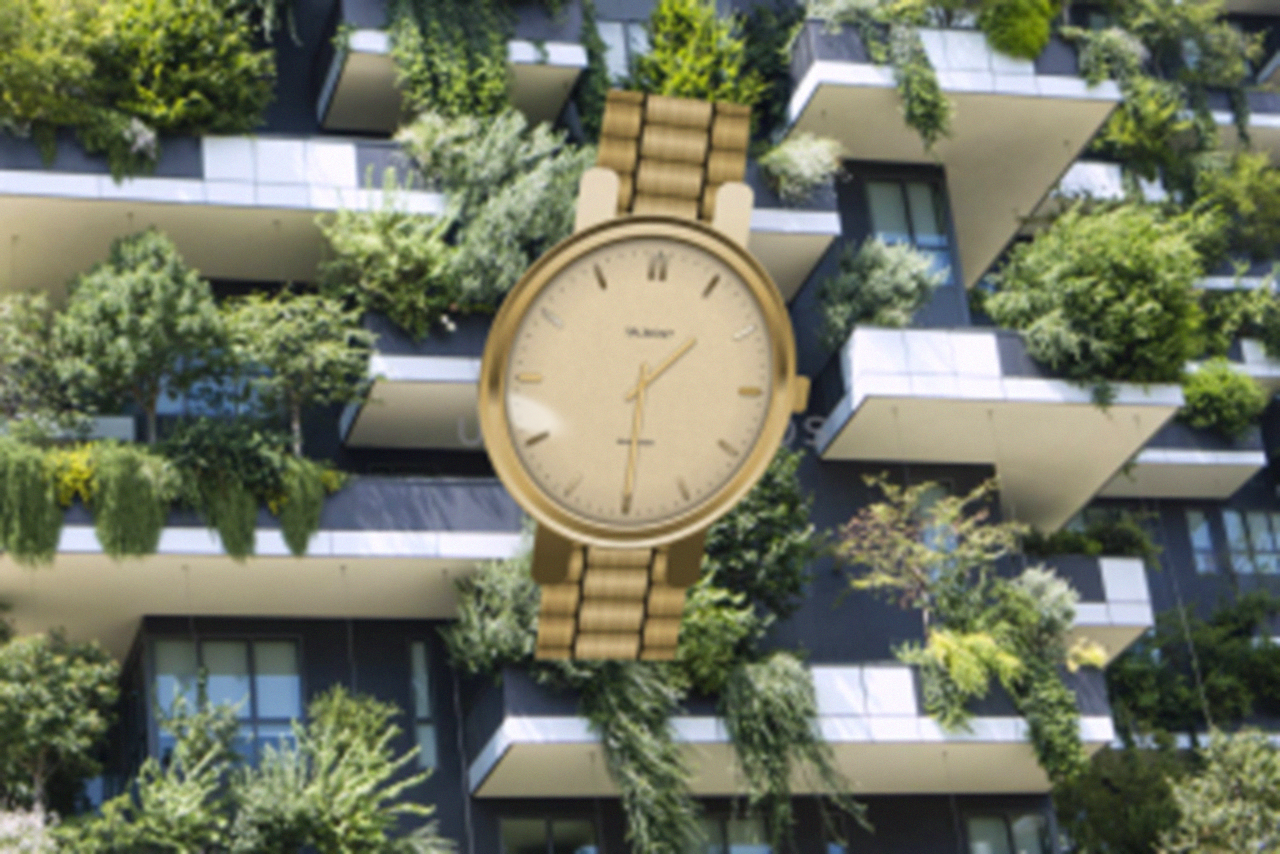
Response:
1h30
